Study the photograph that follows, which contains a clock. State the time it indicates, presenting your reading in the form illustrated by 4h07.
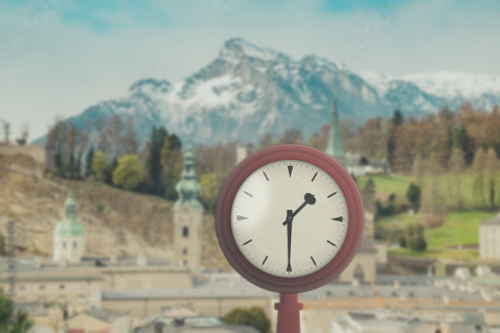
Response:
1h30
